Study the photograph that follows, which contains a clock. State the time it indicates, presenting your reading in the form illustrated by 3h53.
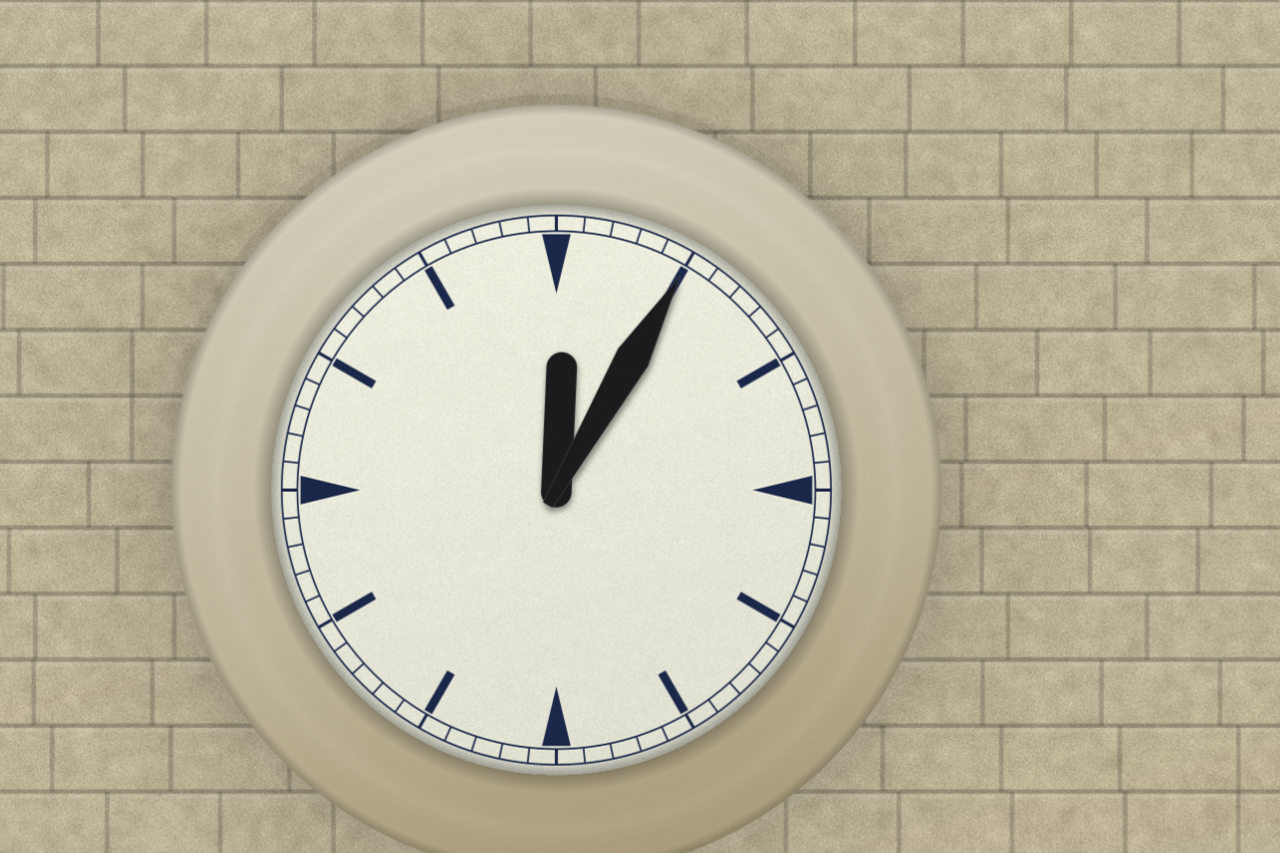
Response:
12h05
